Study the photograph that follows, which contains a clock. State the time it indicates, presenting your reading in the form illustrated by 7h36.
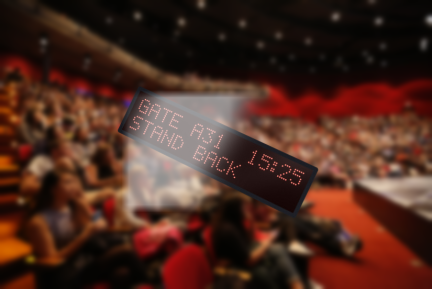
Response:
15h25
